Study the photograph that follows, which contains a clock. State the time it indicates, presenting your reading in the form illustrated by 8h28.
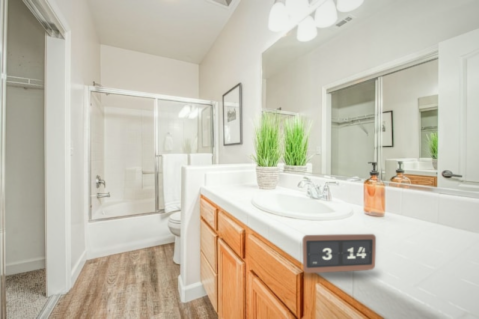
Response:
3h14
